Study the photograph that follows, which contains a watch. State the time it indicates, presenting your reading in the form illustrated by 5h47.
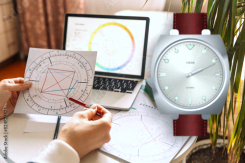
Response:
2h11
